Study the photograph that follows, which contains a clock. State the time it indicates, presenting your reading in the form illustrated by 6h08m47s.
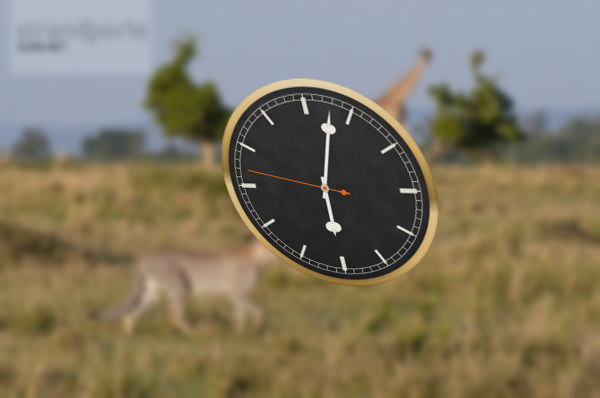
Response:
6h02m47s
